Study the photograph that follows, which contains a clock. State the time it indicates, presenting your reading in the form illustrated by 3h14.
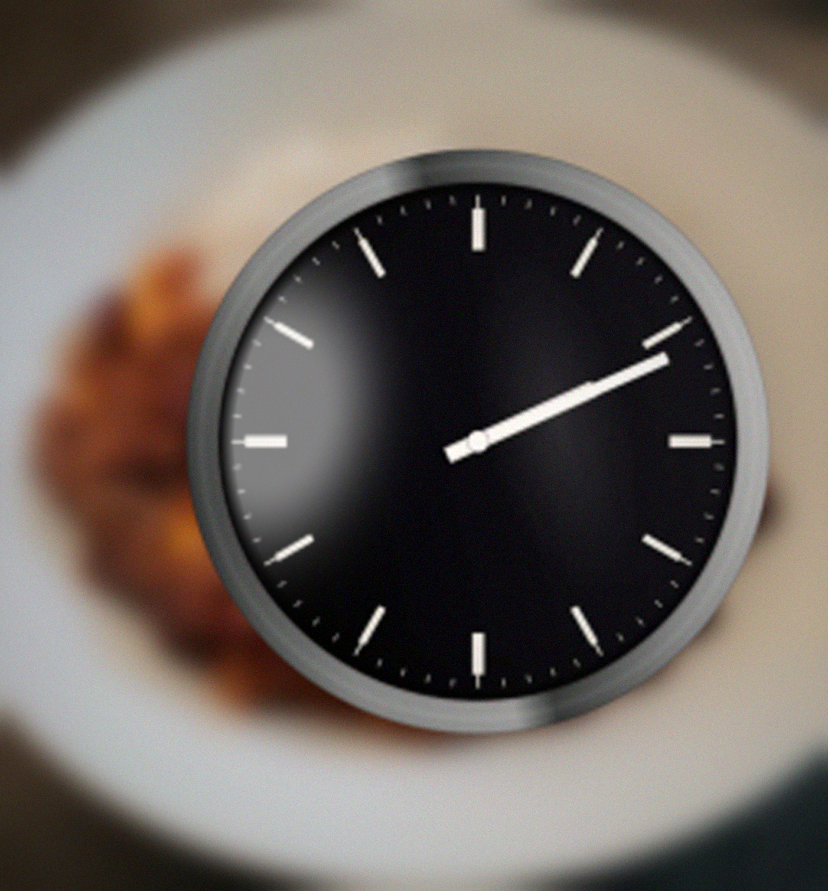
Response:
2h11
